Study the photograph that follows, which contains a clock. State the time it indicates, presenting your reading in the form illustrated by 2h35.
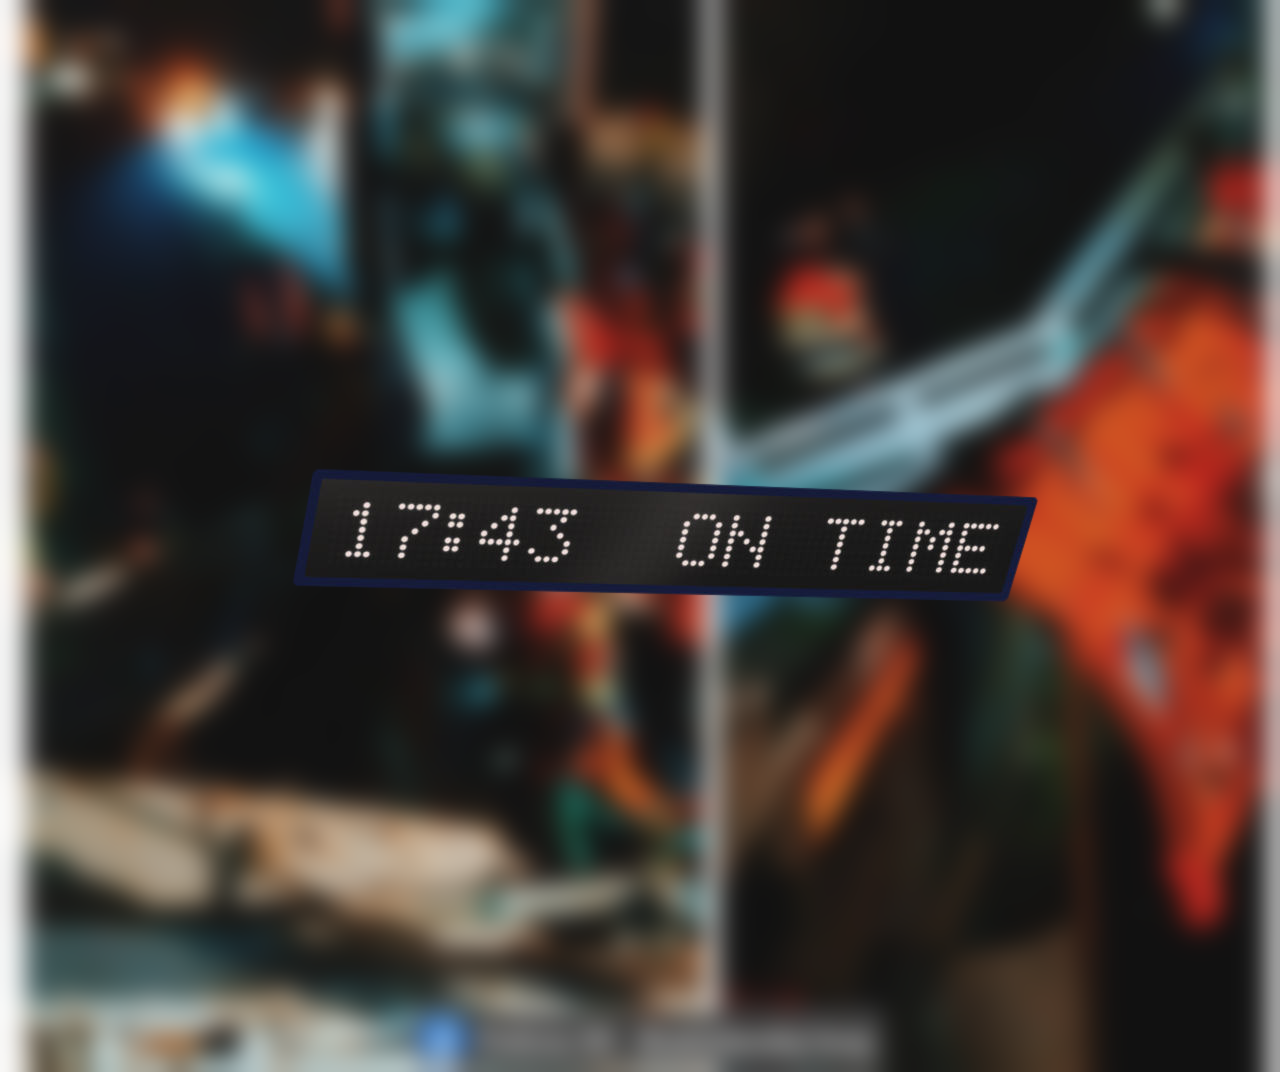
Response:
17h43
